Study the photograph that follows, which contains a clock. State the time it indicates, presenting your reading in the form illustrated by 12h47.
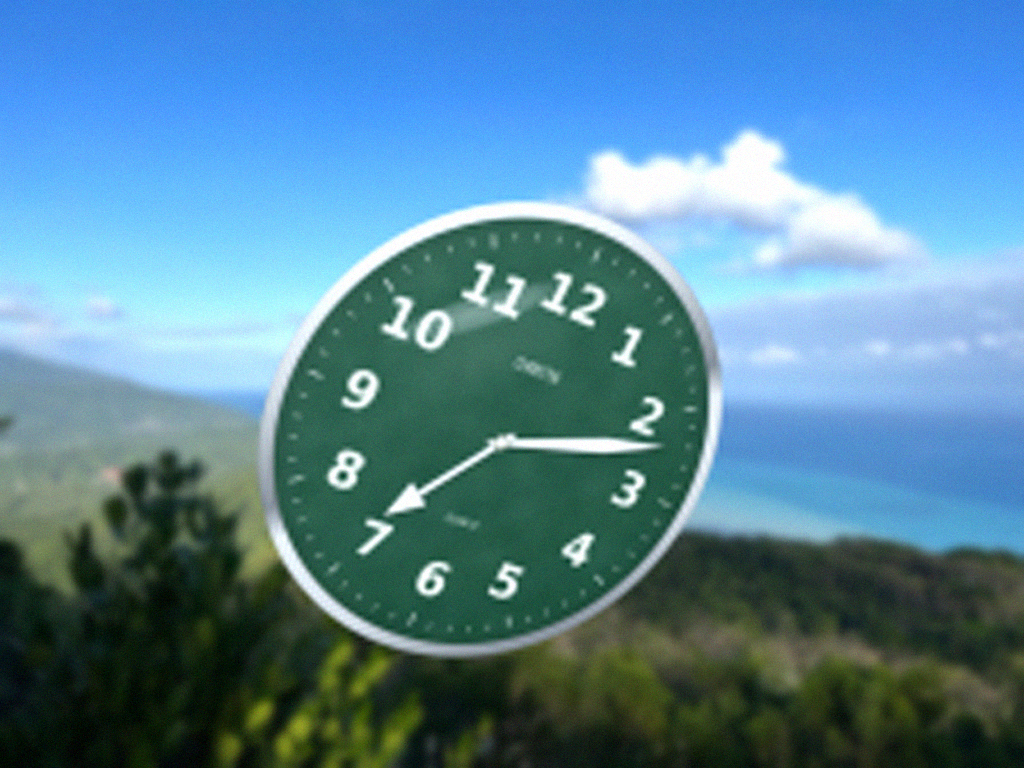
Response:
7h12
